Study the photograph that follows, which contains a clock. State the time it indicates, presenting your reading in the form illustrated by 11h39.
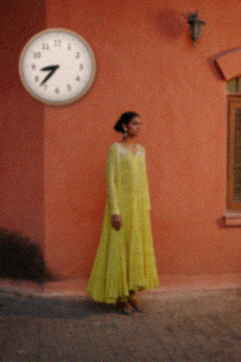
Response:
8h37
